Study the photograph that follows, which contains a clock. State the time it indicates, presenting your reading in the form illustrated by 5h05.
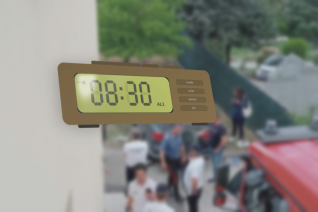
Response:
8h30
